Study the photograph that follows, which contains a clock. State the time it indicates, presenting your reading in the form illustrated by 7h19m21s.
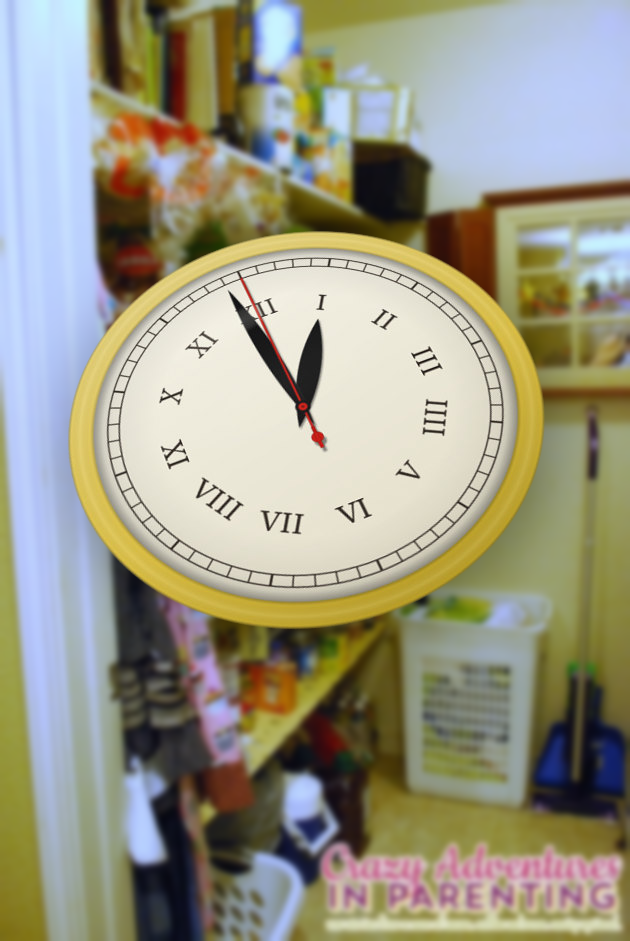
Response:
12h59m00s
